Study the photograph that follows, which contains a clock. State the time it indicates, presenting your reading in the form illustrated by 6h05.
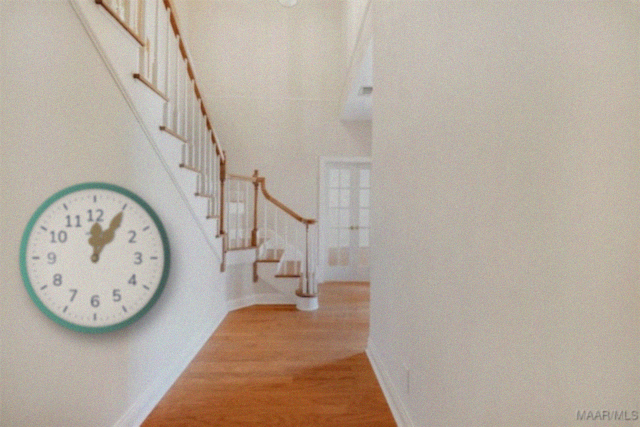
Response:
12h05
